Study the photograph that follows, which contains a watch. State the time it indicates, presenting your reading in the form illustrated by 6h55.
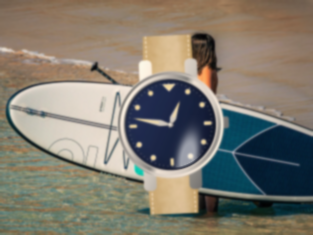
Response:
12h47
